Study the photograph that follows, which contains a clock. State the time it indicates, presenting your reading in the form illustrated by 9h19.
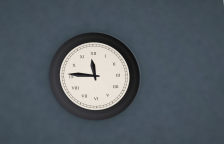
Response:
11h46
